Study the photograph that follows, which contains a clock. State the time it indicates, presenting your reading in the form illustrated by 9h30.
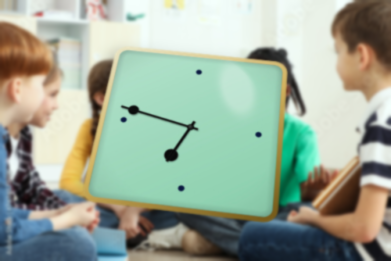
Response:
6h47
